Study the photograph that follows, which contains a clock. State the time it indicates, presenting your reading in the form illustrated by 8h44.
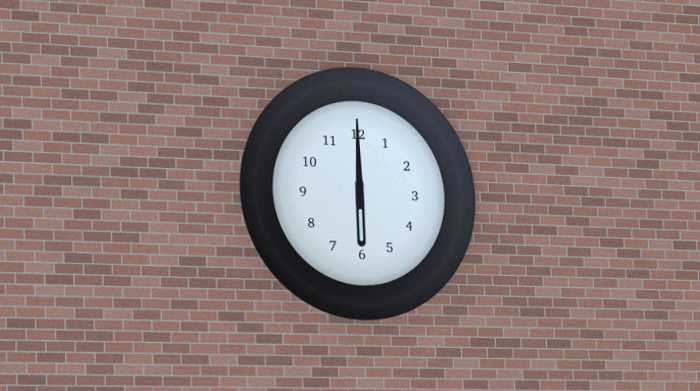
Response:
6h00
